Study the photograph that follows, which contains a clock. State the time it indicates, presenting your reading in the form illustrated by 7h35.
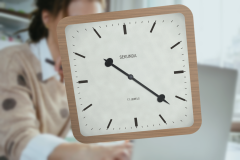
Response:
10h22
